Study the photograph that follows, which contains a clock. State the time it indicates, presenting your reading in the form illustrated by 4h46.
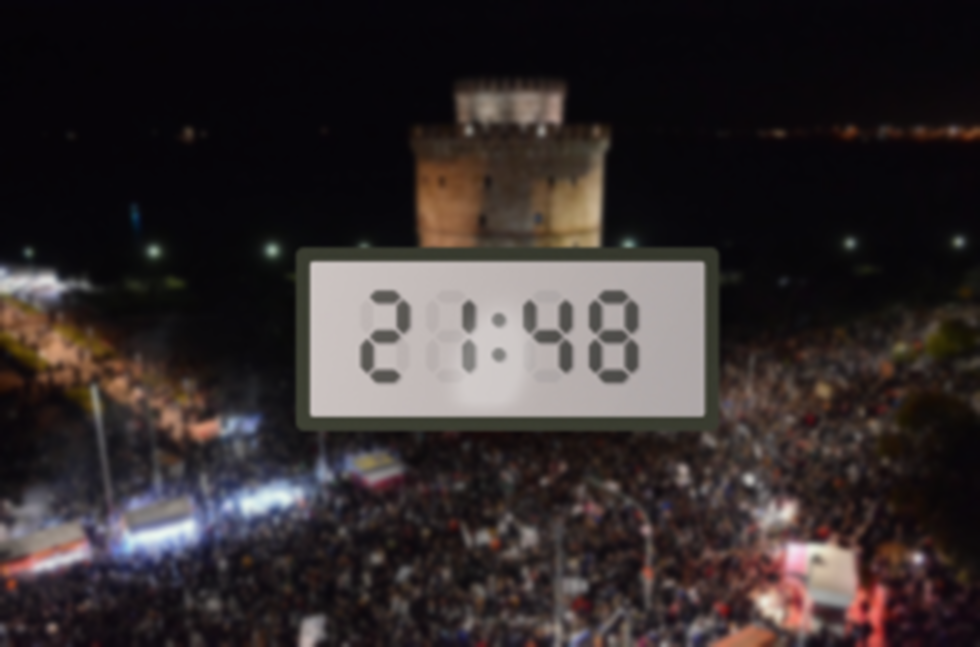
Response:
21h48
